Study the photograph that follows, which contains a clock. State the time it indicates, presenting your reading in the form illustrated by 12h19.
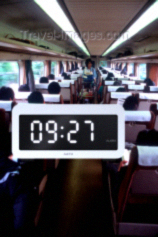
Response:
9h27
